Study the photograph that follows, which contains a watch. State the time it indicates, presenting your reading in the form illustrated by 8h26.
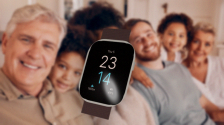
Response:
23h14
